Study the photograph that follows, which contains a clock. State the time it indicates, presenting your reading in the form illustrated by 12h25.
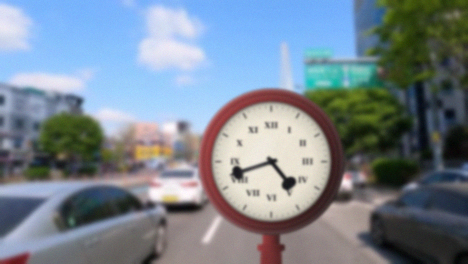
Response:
4h42
